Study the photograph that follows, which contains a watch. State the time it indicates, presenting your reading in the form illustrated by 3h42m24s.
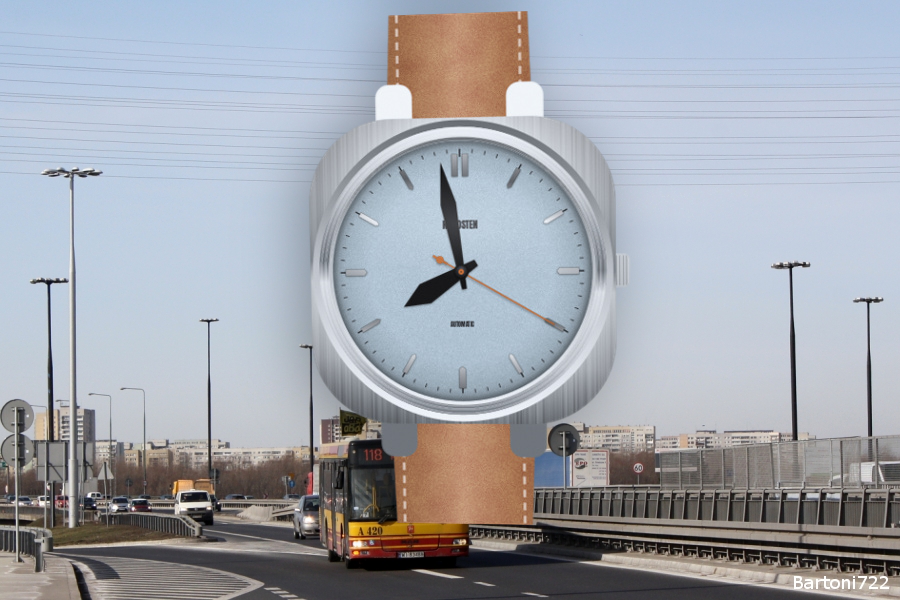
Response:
7h58m20s
